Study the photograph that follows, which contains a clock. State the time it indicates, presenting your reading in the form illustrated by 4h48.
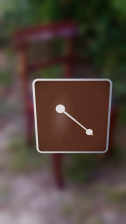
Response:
10h22
